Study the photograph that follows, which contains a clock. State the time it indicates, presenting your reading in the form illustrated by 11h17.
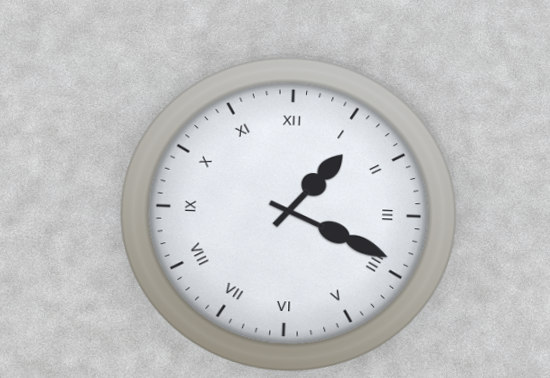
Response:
1h19
